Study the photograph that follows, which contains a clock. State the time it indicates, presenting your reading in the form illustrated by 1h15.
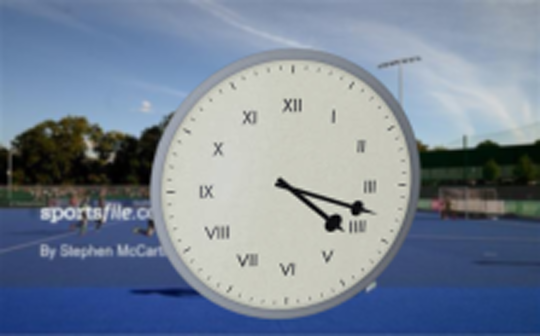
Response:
4h18
